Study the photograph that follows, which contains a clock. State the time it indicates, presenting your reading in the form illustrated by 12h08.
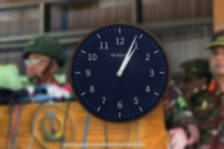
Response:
1h04
